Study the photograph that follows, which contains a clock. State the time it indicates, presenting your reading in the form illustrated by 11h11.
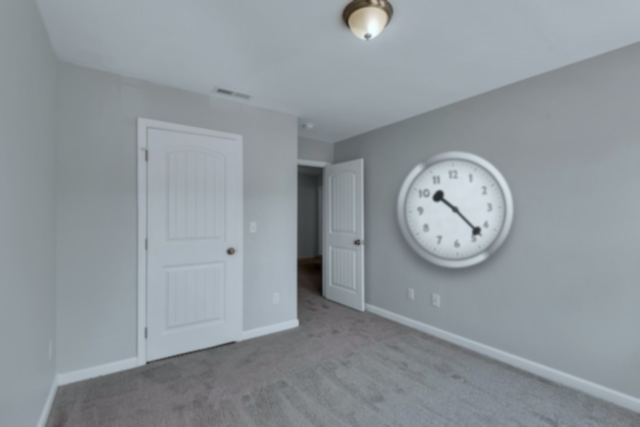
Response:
10h23
